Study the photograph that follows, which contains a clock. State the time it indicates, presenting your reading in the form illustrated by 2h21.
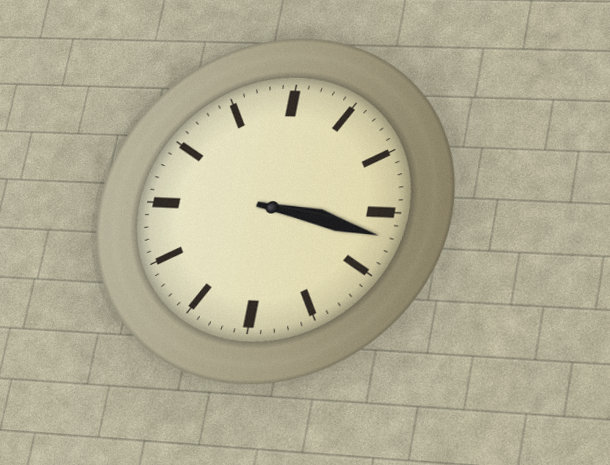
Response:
3h17
